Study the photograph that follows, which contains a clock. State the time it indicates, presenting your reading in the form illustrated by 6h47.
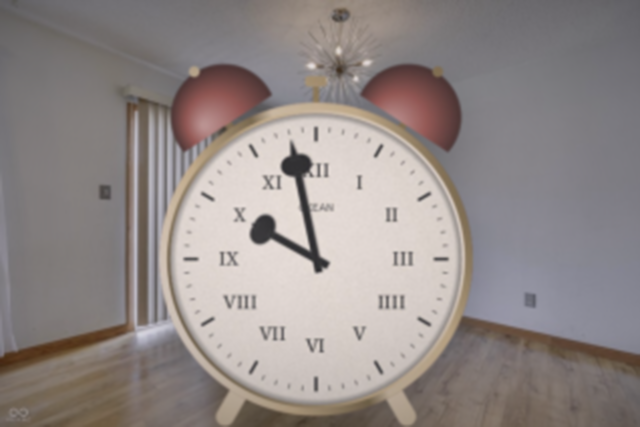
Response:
9h58
